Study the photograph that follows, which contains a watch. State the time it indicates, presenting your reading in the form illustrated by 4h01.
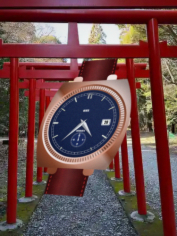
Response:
4h37
